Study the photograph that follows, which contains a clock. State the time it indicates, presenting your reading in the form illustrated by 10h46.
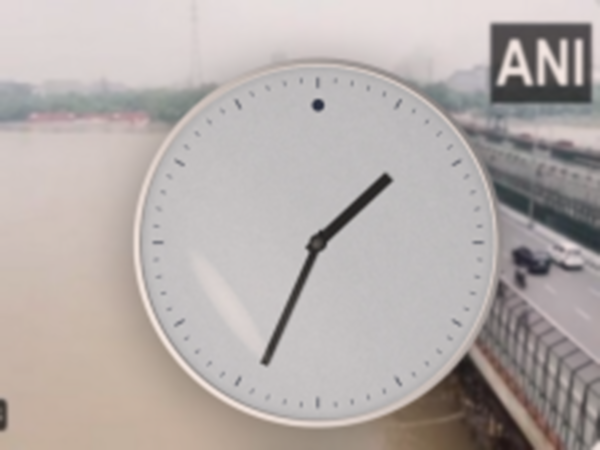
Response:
1h34
